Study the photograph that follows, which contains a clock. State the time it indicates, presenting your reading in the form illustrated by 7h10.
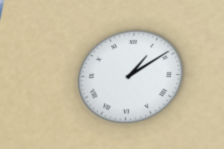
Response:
1h09
